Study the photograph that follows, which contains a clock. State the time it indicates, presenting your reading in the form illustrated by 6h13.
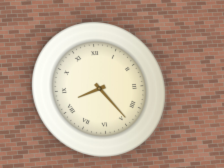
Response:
8h24
